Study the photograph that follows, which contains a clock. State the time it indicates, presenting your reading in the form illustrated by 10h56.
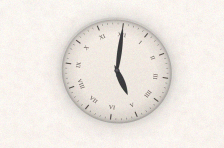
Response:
5h00
